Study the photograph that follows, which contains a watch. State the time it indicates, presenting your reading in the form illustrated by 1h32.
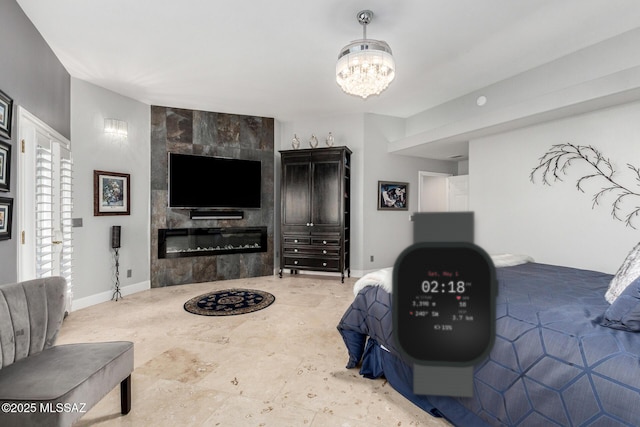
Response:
2h18
